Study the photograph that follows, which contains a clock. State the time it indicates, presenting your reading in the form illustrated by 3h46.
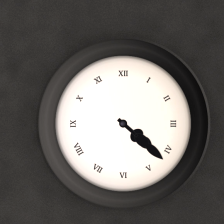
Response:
4h22
